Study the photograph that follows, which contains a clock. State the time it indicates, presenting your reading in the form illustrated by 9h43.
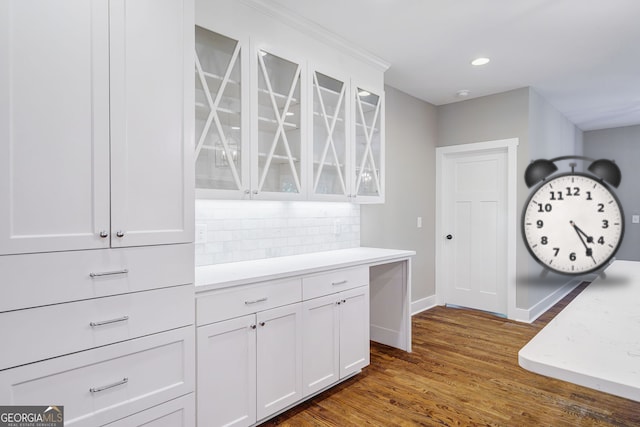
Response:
4h25
